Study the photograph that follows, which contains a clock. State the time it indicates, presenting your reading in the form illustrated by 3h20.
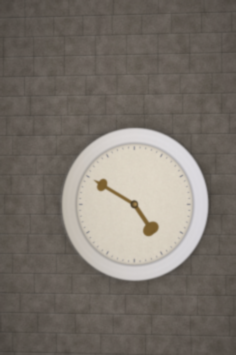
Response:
4h50
